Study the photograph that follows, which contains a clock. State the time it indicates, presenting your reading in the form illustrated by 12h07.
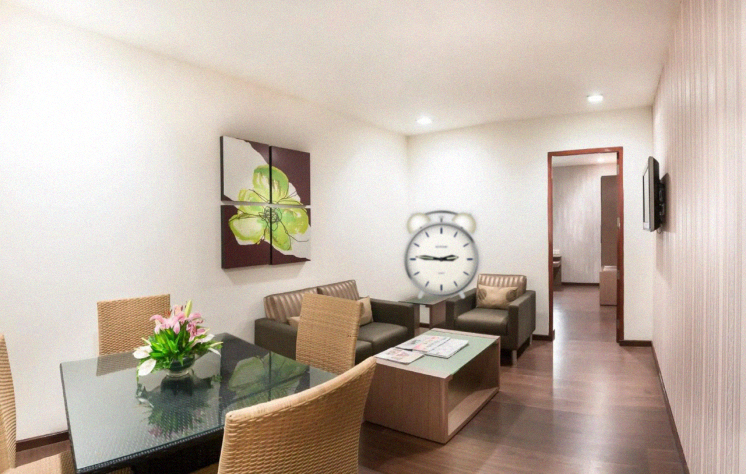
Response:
2h46
